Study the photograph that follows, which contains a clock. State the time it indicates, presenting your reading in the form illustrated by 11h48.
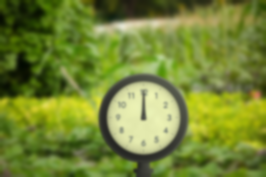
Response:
12h00
